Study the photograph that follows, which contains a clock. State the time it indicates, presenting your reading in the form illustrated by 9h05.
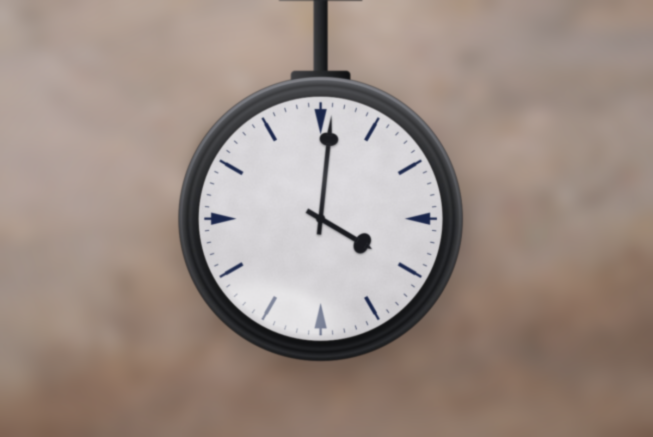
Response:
4h01
